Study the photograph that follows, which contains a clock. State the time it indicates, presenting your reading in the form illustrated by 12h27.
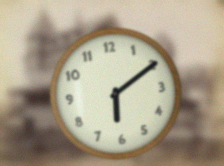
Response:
6h10
